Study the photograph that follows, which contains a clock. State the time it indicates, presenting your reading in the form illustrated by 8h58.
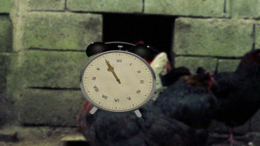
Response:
10h55
